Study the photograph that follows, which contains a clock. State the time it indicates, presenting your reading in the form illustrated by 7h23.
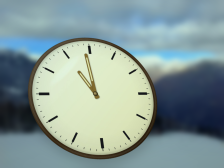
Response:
10h59
